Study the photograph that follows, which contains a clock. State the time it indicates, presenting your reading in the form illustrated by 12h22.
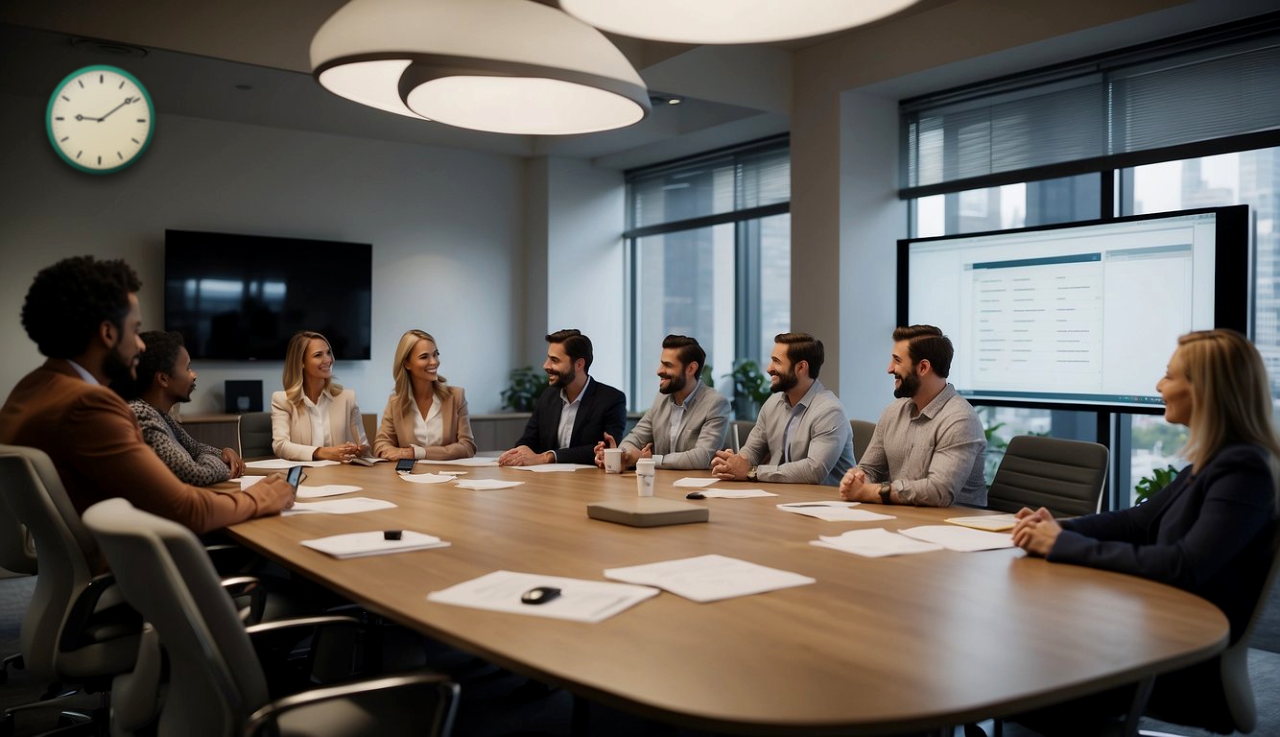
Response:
9h09
